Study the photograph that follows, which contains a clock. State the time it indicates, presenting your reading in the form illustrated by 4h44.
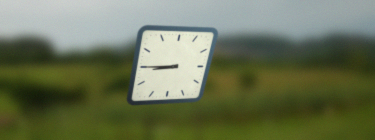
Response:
8h45
